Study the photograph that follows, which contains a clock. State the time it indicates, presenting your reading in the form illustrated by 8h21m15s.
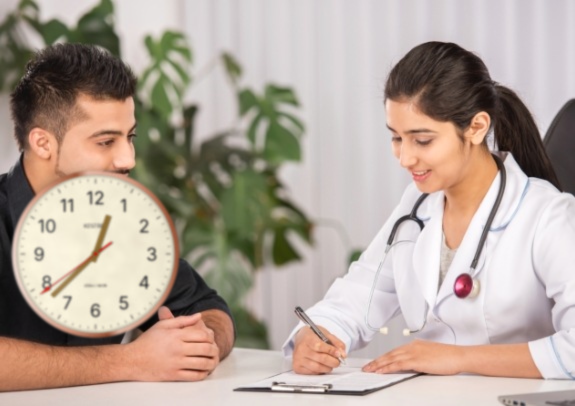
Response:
12h37m39s
